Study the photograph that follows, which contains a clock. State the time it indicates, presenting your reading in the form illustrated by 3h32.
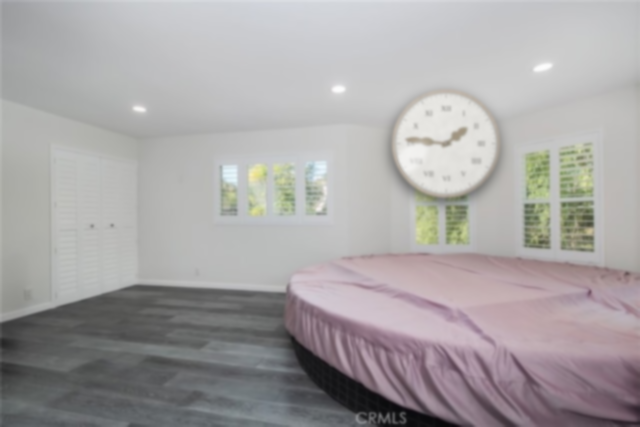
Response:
1h46
